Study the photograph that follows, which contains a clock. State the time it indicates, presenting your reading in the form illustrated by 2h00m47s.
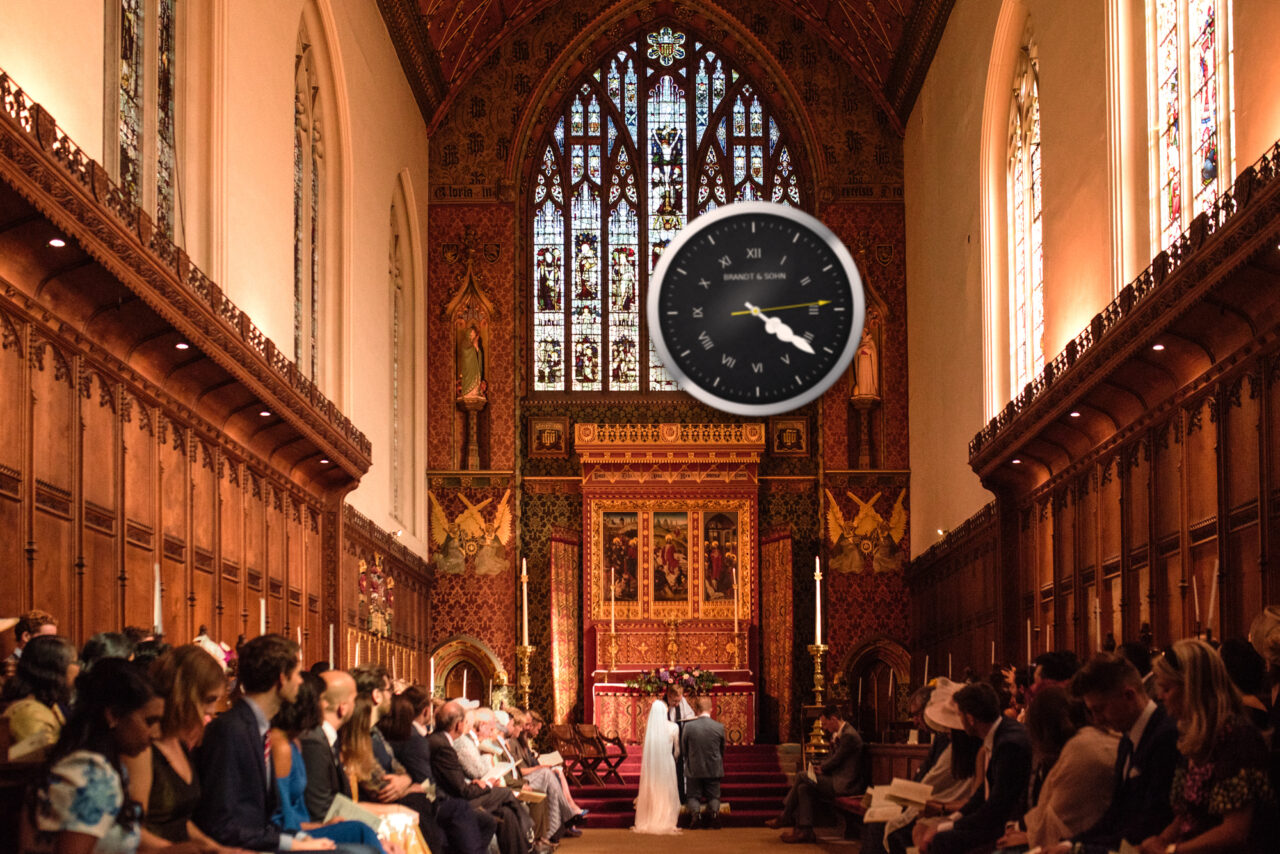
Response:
4h21m14s
